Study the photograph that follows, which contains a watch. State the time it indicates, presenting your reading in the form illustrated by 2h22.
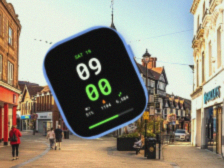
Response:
9h00
